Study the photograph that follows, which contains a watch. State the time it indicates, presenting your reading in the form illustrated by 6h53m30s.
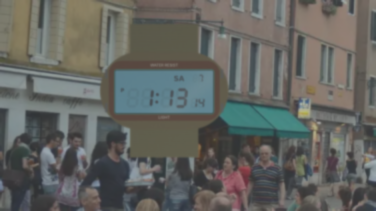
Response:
1h13m14s
